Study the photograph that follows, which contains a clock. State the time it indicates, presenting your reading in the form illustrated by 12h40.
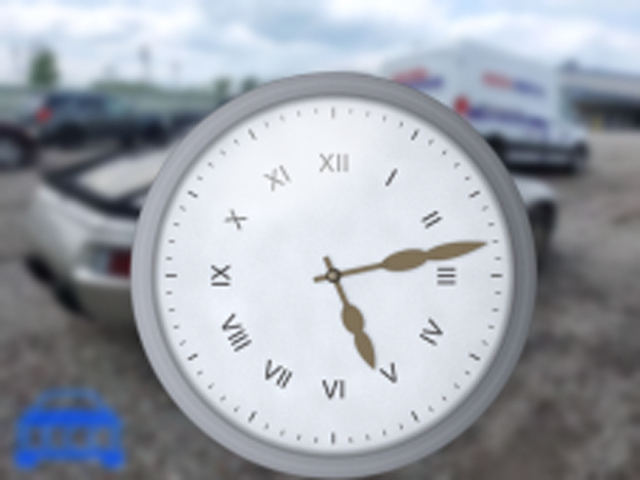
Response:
5h13
